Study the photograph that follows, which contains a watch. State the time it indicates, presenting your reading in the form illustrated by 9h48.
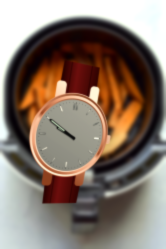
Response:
9h50
